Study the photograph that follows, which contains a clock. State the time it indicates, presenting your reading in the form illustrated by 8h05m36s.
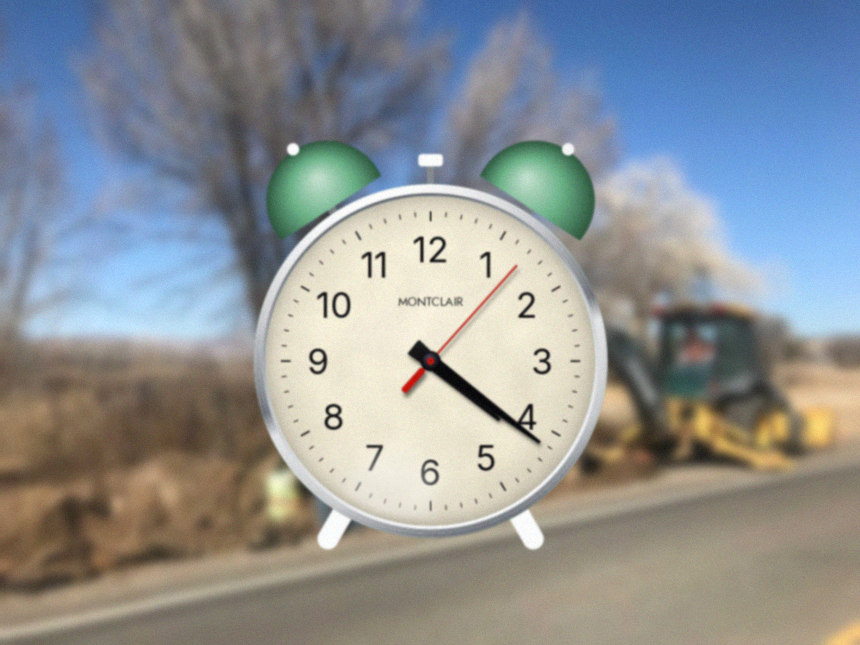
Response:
4h21m07s
